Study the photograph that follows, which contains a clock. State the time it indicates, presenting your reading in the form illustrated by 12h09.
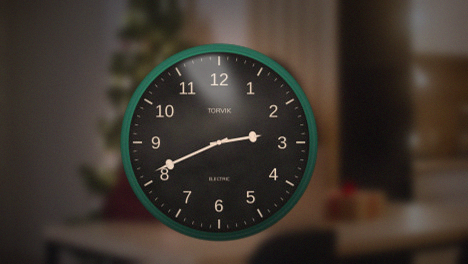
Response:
2h41
